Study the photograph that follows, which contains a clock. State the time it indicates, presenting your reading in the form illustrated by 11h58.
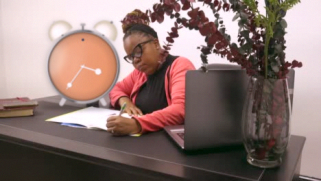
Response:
3h36
